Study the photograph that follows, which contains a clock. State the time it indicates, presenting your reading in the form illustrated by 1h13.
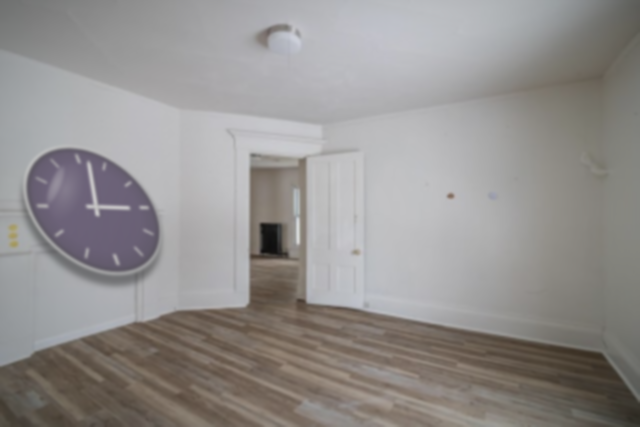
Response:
3h02
